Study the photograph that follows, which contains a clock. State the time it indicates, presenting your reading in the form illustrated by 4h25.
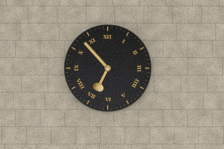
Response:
6h53
